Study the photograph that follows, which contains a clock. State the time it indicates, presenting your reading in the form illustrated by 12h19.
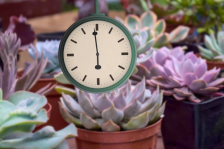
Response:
5h59
